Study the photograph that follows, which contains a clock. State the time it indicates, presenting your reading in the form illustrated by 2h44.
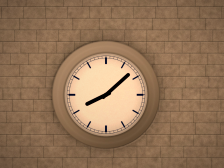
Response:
8h08
